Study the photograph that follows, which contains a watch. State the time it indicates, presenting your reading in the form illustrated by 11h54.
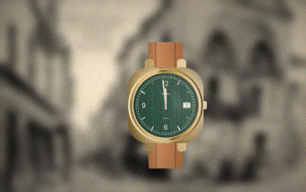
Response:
11h59
